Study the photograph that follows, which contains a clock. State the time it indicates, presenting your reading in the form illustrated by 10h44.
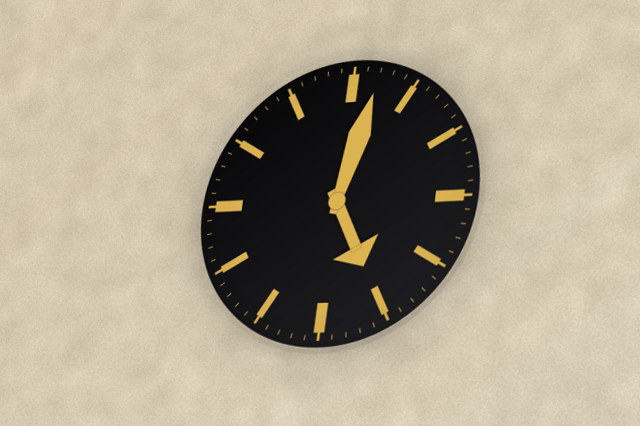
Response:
5h02
